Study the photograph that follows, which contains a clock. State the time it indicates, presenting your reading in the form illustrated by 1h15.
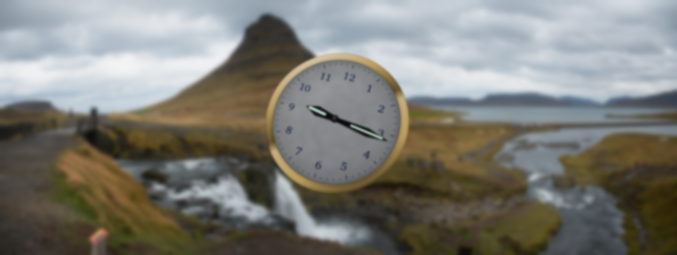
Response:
9h16
